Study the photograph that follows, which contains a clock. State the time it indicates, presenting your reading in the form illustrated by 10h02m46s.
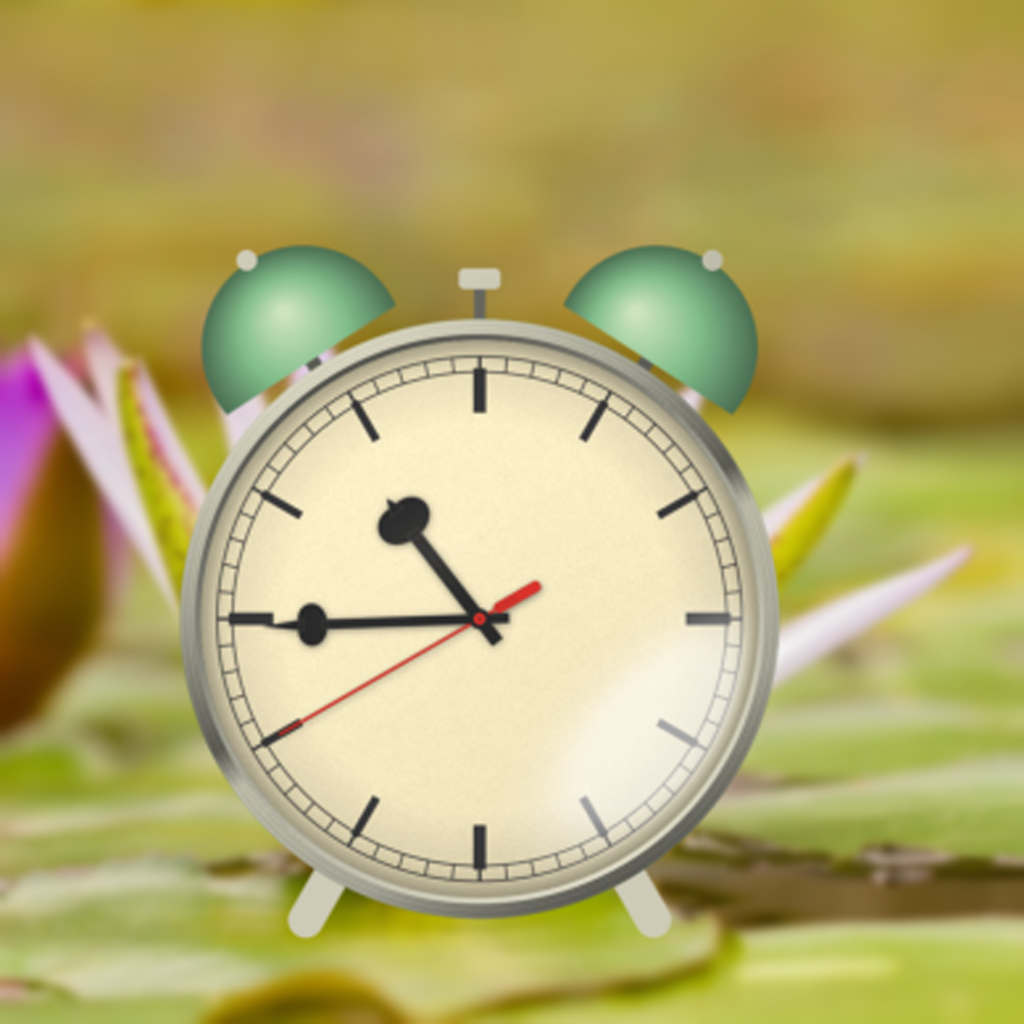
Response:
10h44m40s
